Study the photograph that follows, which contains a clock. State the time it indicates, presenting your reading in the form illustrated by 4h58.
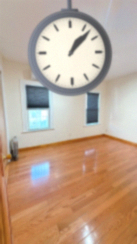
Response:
1h07
